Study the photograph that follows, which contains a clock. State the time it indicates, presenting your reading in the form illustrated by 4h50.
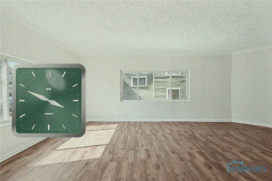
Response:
3h49
